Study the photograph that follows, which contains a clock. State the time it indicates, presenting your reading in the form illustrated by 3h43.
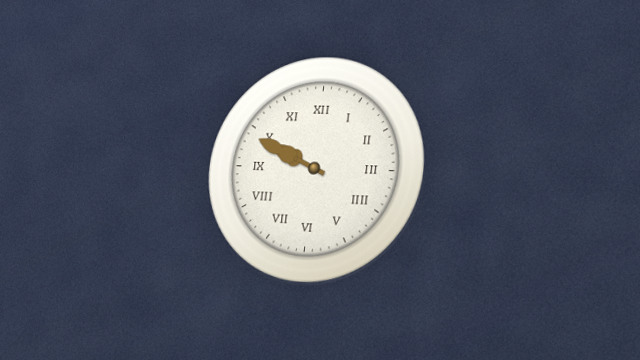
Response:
9h49
